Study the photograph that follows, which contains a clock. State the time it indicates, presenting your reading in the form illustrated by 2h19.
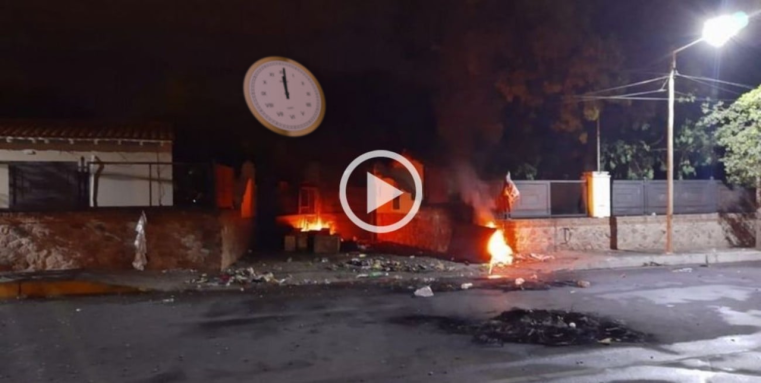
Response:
12h01
